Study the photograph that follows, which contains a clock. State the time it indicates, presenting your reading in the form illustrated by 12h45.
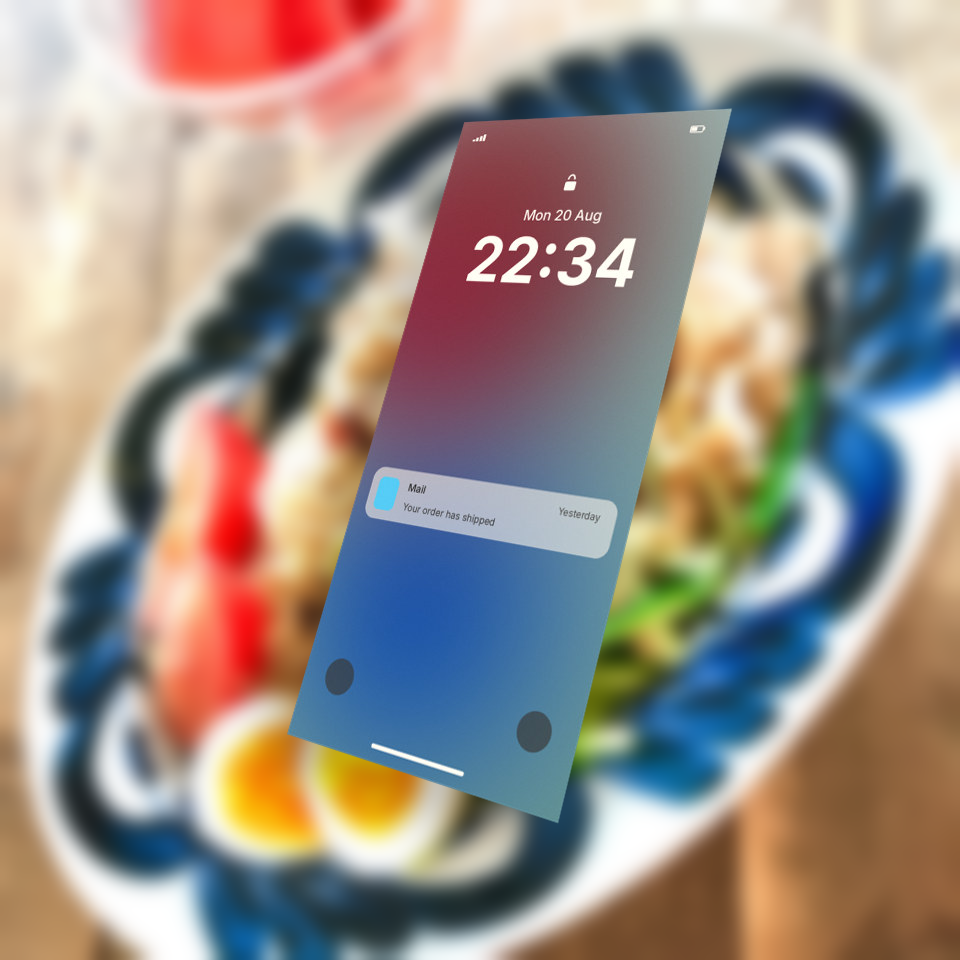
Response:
22h34
